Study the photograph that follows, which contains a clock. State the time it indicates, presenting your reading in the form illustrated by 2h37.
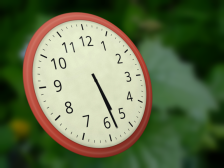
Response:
5h28
